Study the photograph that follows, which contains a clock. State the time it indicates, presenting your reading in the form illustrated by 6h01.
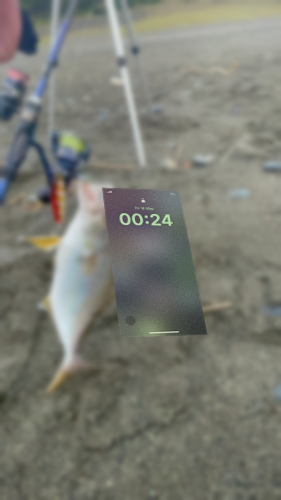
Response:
0h24
